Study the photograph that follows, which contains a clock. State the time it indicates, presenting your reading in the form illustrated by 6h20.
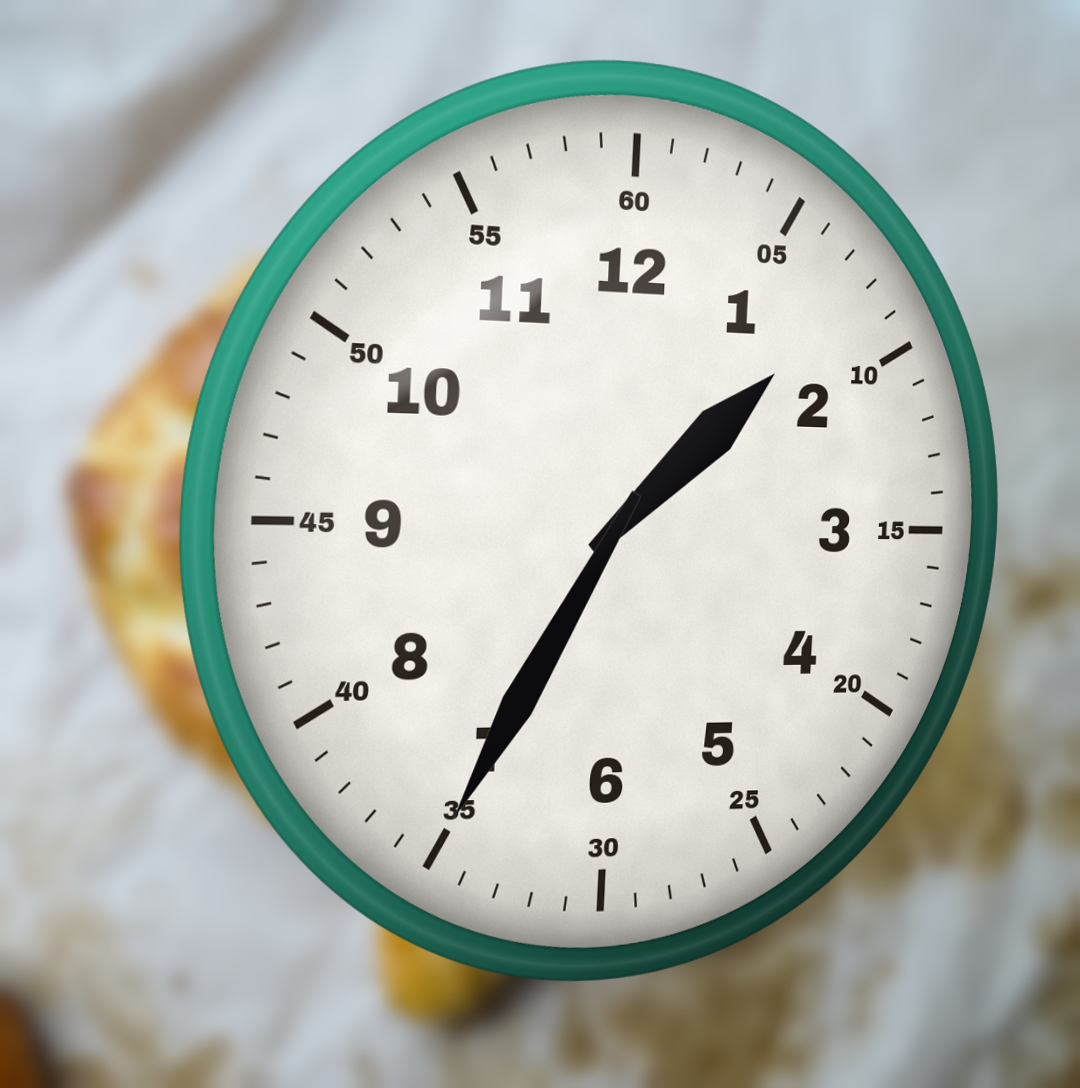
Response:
1h35
